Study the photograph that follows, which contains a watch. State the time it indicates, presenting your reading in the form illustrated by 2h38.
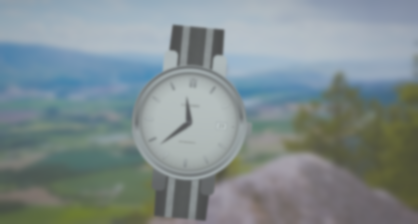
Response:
11h38
